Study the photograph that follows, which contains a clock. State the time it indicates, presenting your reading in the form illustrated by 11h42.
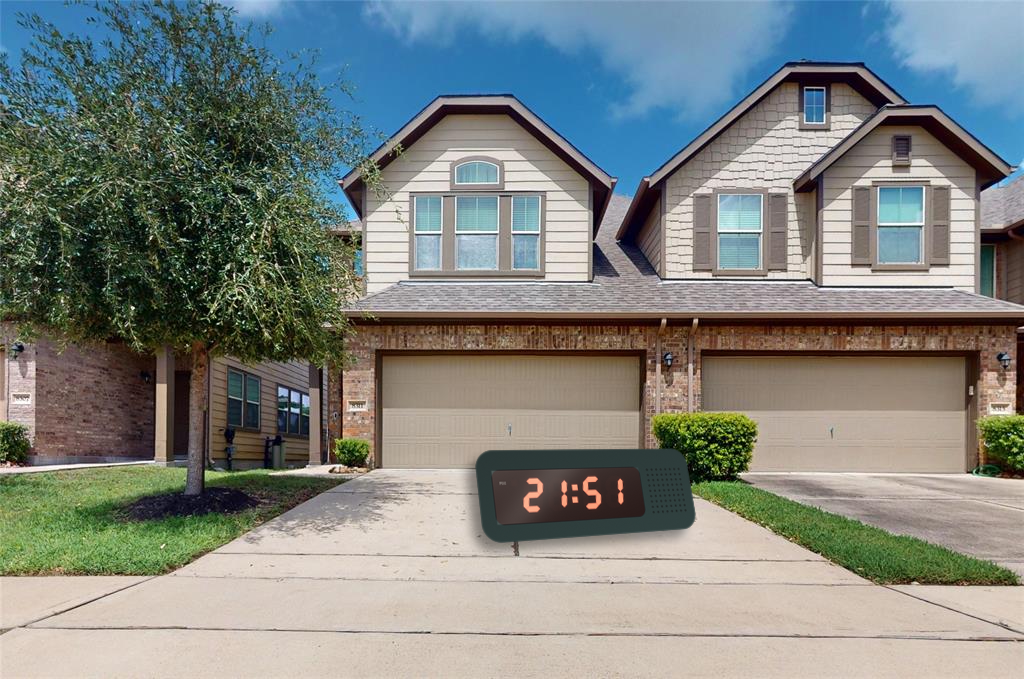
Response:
21h51
